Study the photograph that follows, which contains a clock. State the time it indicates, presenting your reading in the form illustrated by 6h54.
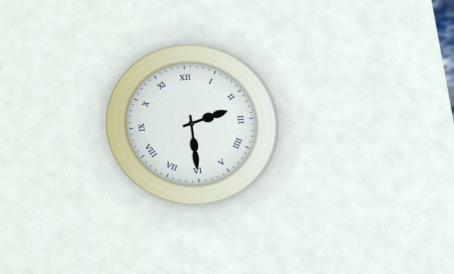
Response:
2h30
